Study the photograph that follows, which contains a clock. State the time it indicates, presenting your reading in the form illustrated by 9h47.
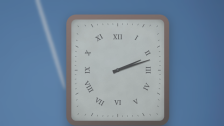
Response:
2h12
